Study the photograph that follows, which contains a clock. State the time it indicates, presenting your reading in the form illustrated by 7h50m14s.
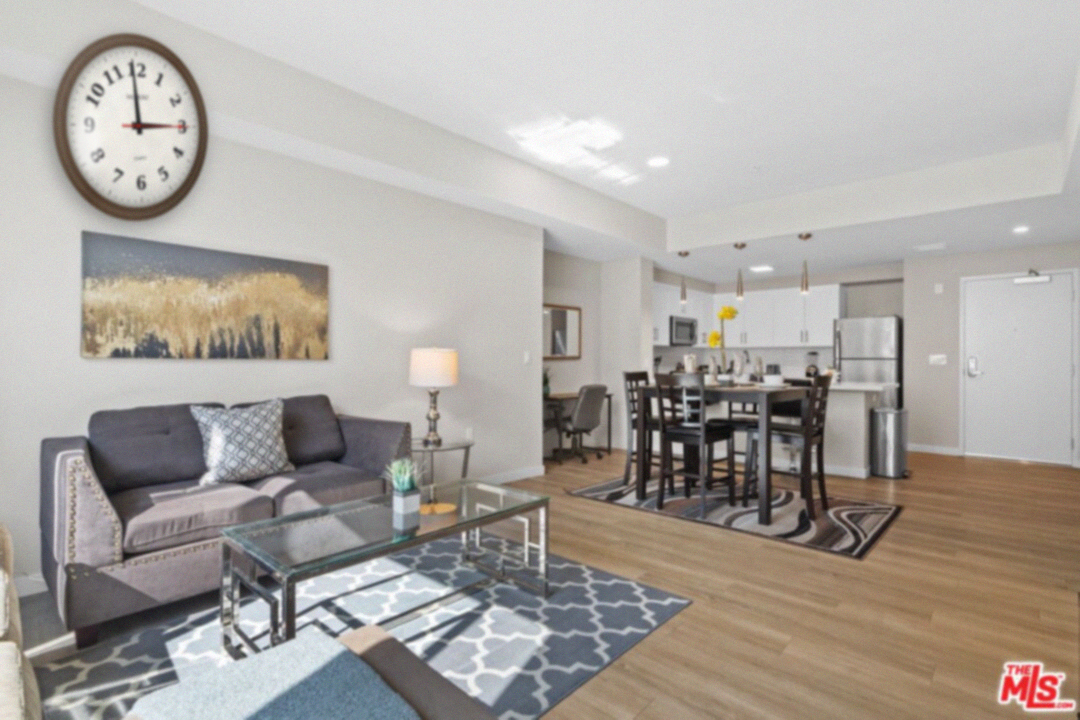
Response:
2h59m15s
